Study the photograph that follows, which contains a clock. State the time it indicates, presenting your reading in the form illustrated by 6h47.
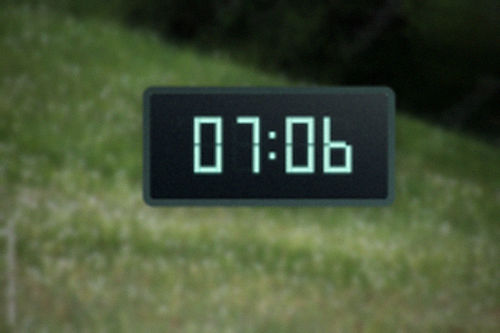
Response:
7h06
